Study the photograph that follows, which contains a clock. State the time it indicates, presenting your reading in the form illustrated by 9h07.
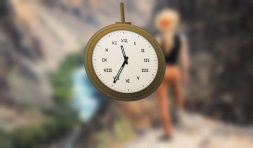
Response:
11h35
